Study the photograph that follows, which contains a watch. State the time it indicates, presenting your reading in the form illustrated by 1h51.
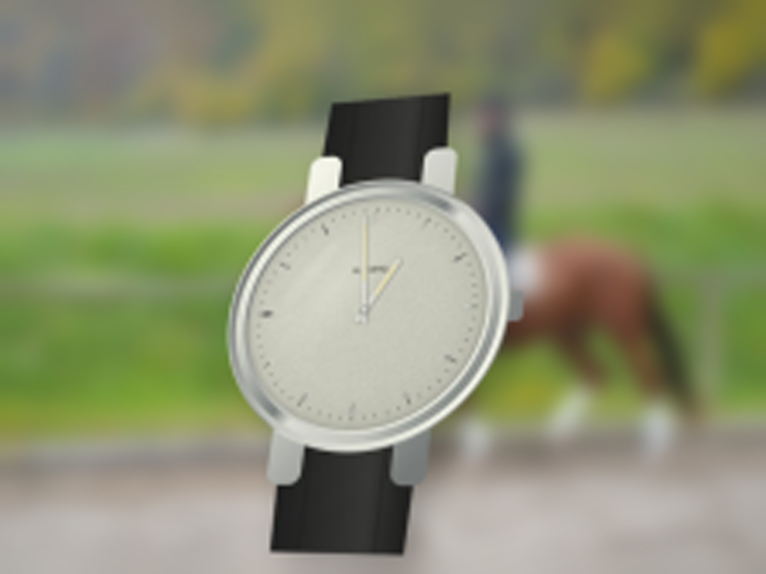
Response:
12h59
